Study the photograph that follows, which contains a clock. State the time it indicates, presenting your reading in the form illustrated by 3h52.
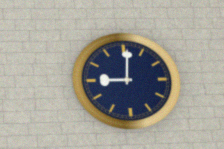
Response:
9h01
